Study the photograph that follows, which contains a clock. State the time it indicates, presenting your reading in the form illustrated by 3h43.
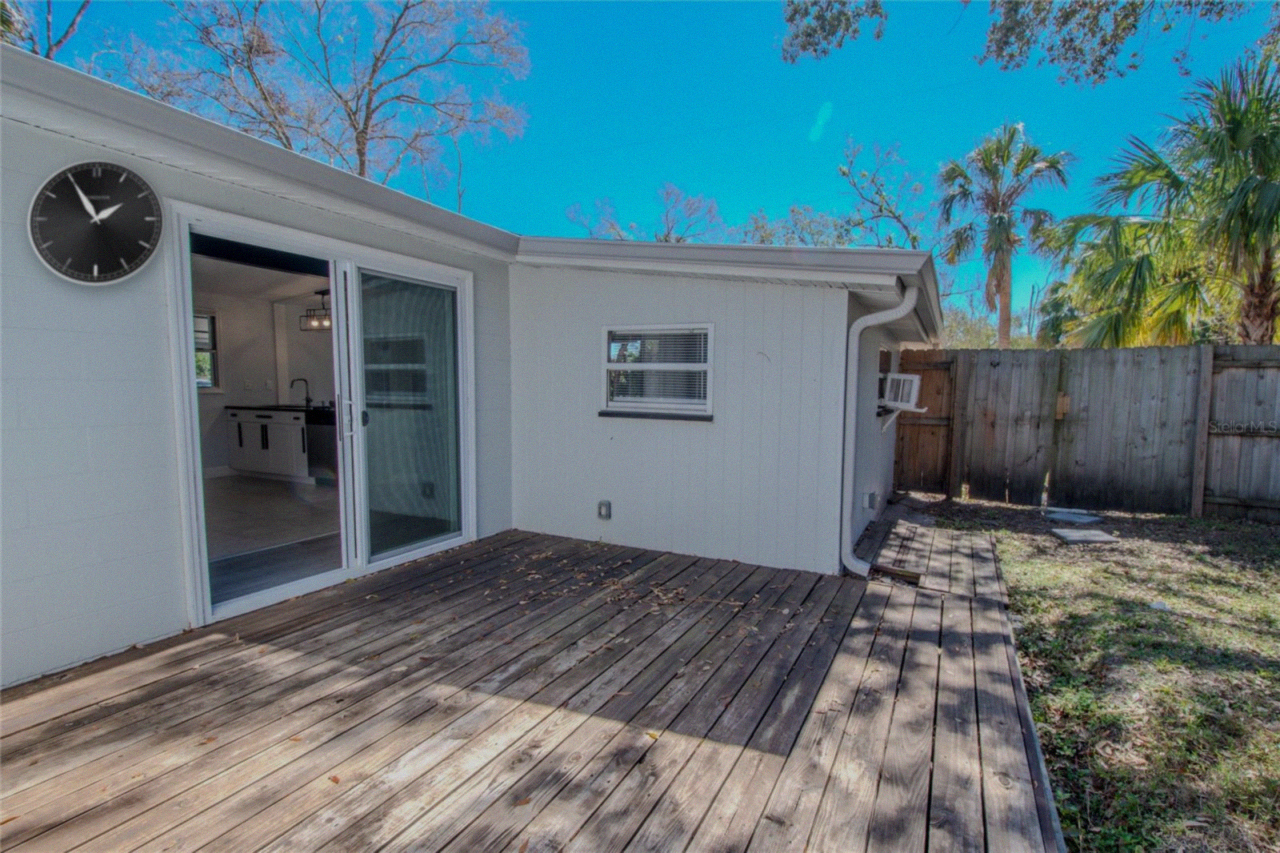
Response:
1h55
